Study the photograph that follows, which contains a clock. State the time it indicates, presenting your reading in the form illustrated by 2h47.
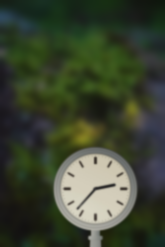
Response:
2h37
